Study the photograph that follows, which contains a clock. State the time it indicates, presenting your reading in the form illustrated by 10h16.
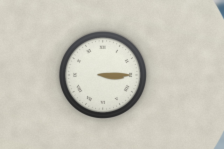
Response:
3h15
